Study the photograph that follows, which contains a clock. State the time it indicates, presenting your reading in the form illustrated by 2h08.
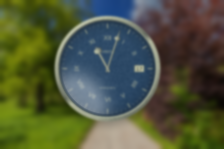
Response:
11h03
